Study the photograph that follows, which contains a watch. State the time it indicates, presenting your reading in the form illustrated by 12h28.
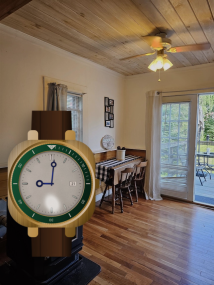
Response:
9h01
